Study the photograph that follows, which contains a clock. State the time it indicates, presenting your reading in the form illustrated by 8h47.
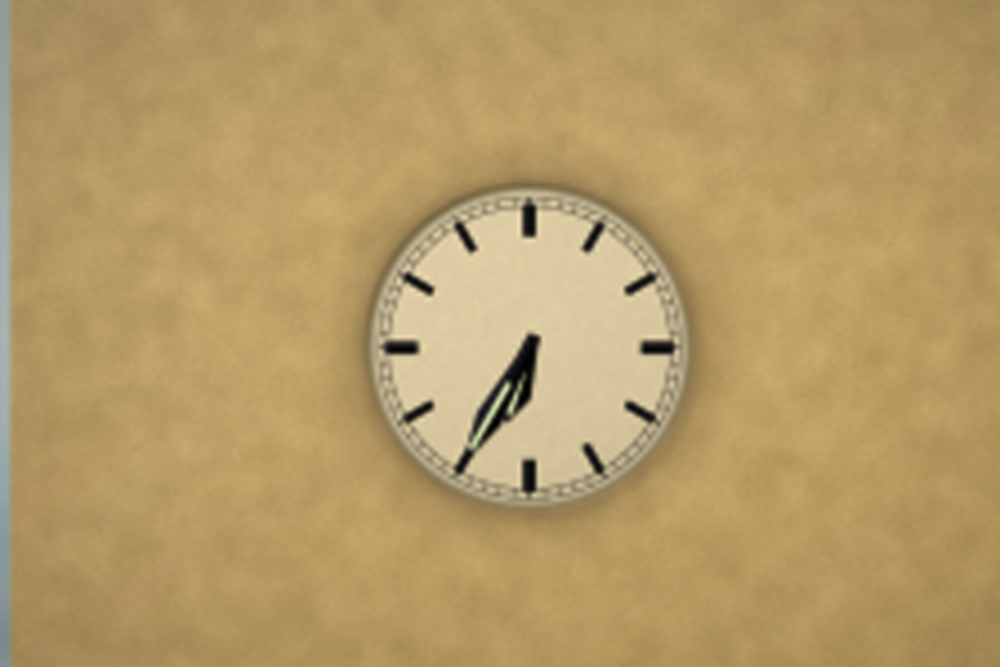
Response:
6h35
